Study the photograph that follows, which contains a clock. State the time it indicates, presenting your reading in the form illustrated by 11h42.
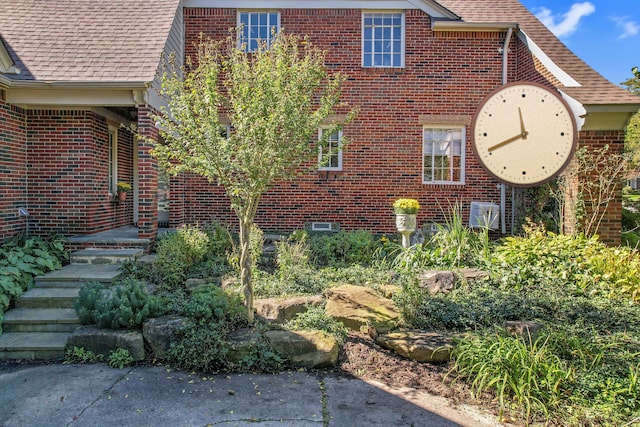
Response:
11h41
